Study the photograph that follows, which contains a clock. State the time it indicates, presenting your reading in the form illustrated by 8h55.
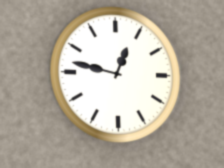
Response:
12h47
